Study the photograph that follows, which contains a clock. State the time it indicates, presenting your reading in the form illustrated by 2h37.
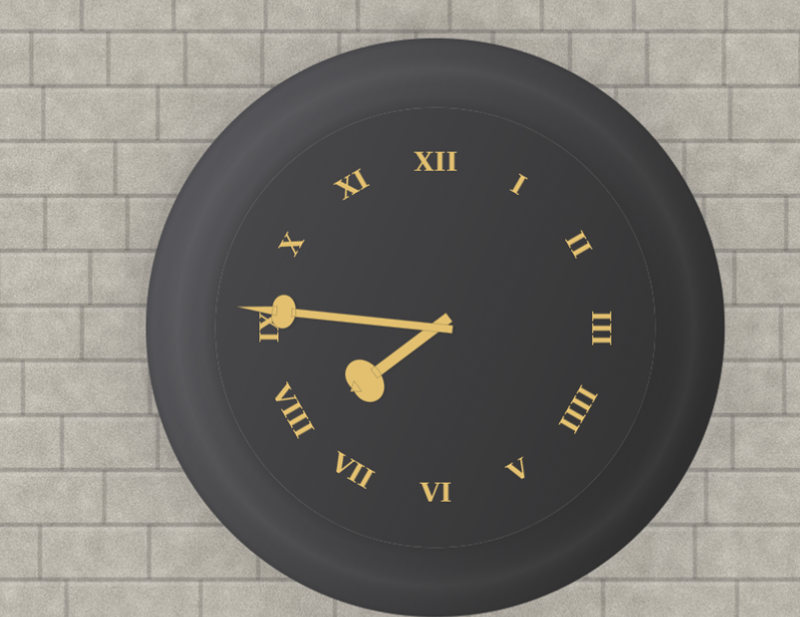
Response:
7h46
